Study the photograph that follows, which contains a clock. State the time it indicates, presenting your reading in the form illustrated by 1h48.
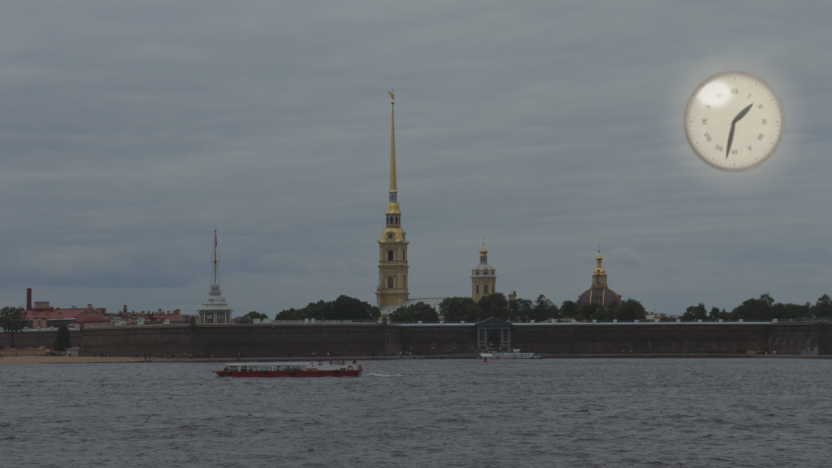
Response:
1h32
